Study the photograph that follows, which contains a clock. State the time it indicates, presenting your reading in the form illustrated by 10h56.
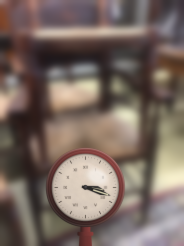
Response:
3h18
